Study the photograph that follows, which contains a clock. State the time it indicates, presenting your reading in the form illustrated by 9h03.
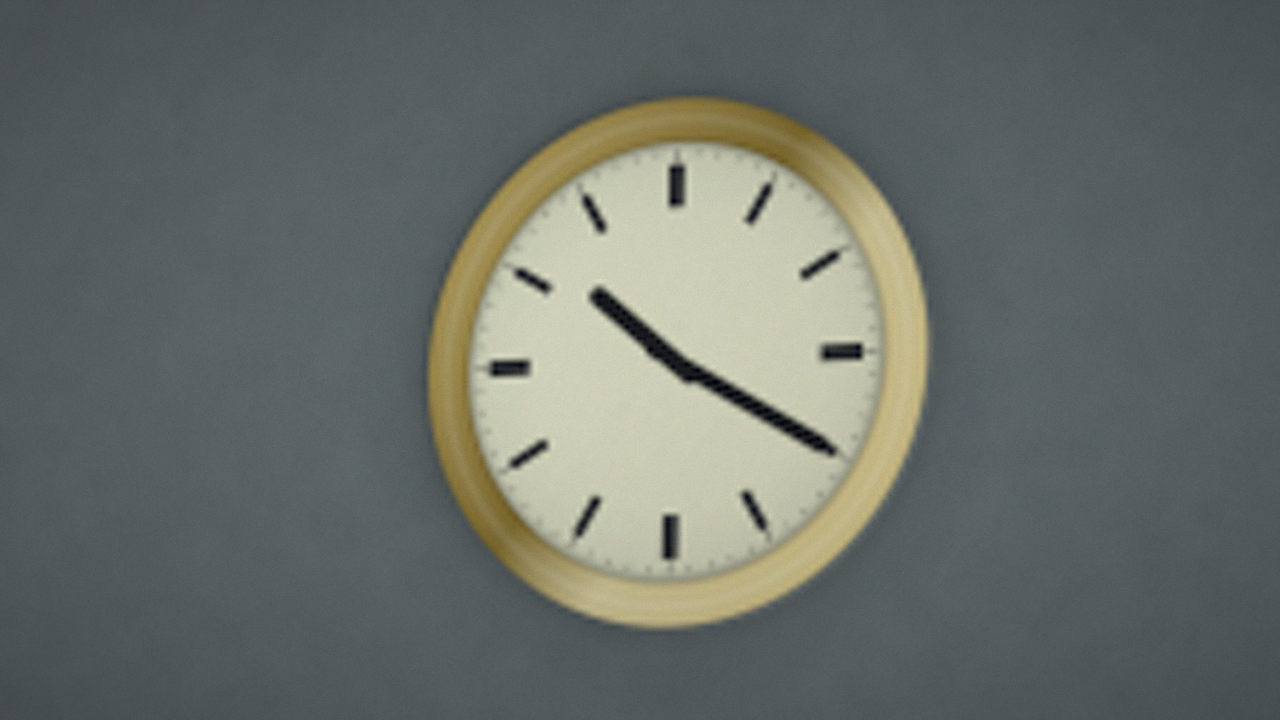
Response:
10h20
